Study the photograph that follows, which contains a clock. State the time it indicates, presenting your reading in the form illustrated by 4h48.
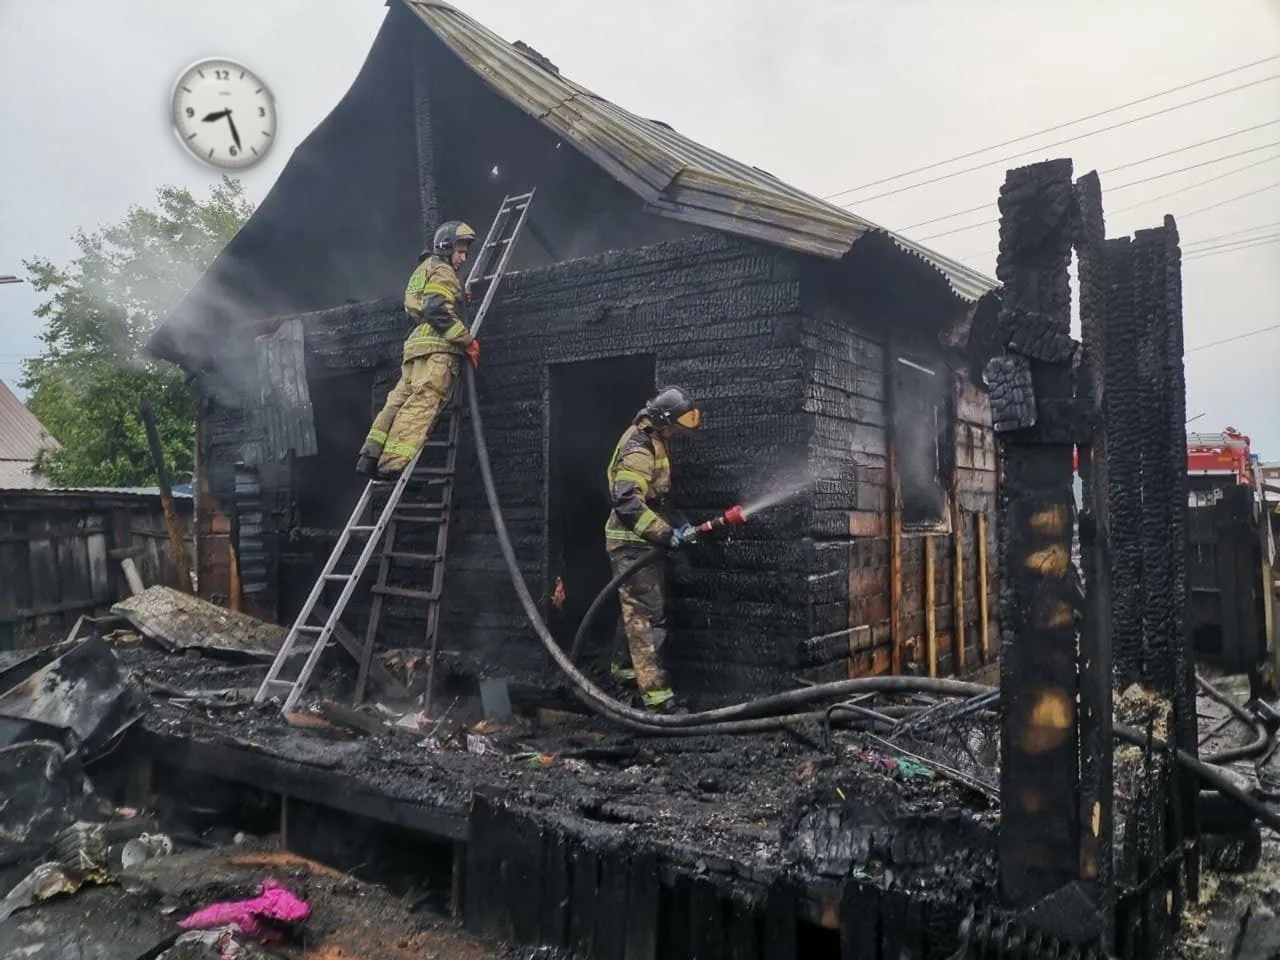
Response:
8h28
